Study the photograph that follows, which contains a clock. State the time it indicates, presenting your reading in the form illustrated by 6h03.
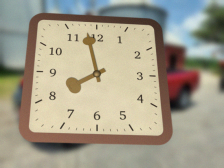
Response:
7h58
